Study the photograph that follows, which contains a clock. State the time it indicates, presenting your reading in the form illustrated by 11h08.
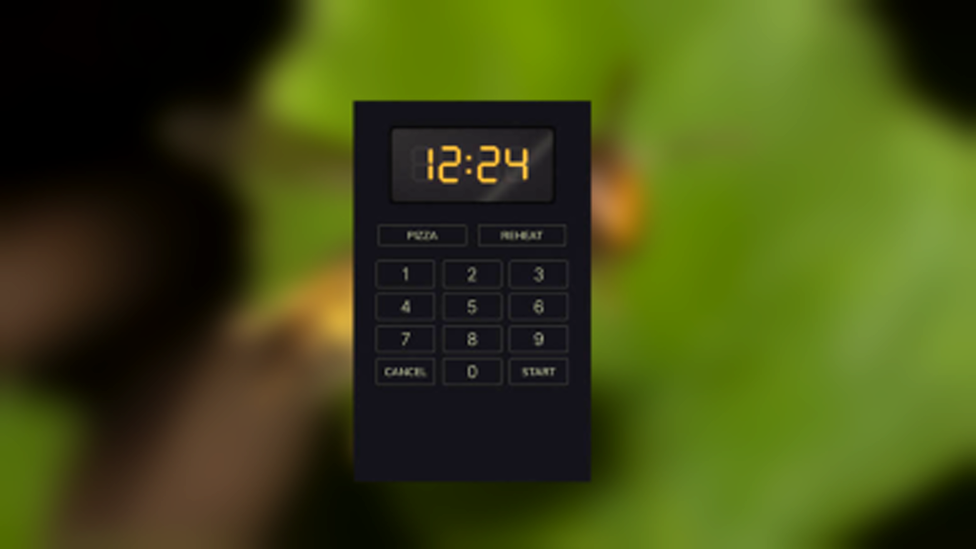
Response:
12h24
